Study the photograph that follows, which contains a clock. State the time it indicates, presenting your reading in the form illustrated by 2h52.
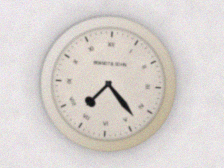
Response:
7h23
